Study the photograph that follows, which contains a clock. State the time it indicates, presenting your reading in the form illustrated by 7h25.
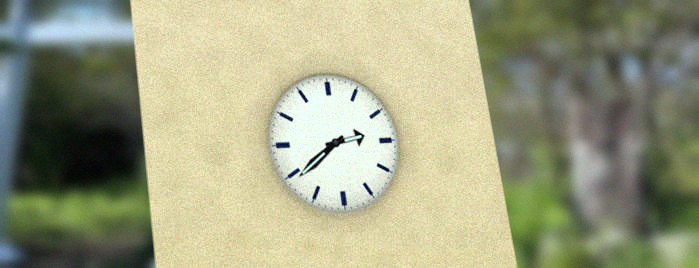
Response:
2h39
